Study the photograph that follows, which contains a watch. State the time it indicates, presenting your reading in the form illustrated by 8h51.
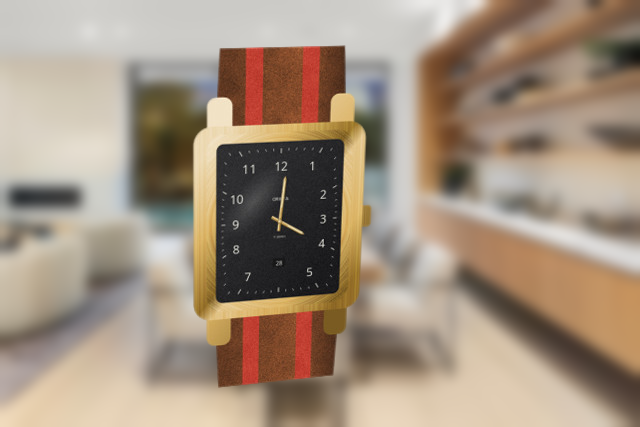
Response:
4h01
